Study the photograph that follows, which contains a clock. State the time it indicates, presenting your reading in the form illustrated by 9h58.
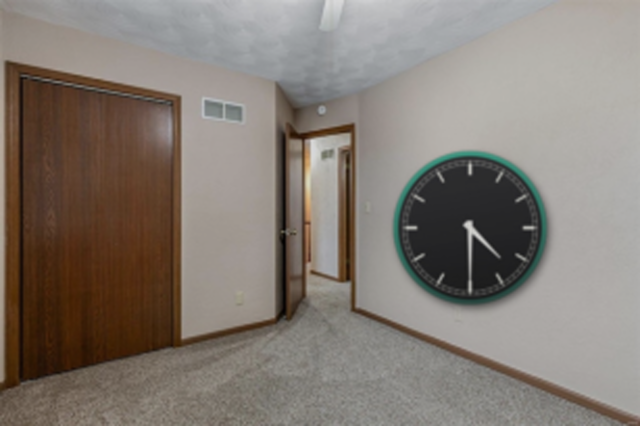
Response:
4h30
